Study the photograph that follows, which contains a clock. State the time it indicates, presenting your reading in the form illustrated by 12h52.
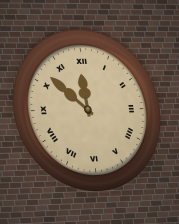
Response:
11h52
